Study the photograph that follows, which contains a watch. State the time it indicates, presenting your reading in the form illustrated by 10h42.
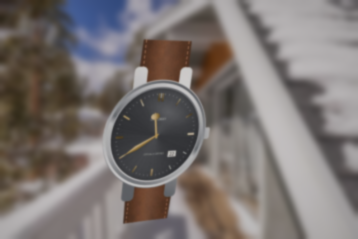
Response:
11h40
